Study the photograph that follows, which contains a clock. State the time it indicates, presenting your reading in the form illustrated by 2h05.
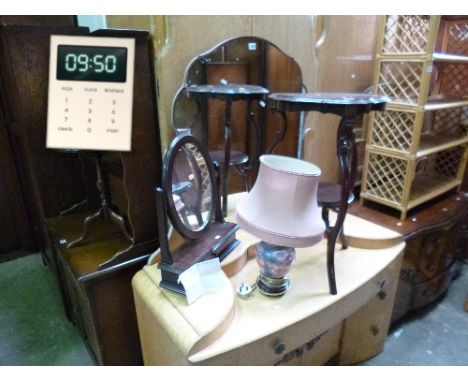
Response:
9h50
